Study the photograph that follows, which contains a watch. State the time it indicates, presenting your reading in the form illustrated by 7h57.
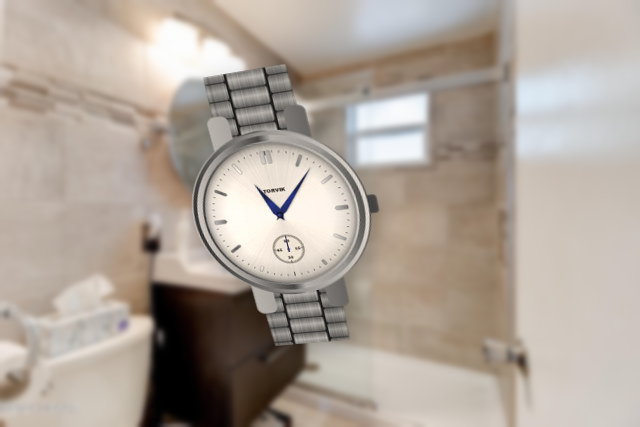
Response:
11h07
